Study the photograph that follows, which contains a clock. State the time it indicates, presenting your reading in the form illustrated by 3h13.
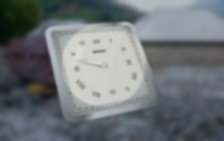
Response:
9h48
